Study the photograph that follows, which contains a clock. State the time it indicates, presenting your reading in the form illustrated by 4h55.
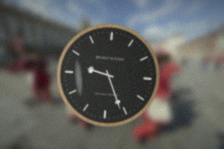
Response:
9h26
